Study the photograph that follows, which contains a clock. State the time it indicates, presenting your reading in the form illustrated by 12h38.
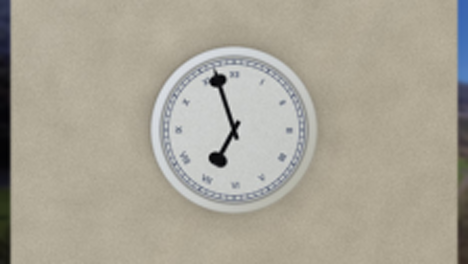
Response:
6h57
